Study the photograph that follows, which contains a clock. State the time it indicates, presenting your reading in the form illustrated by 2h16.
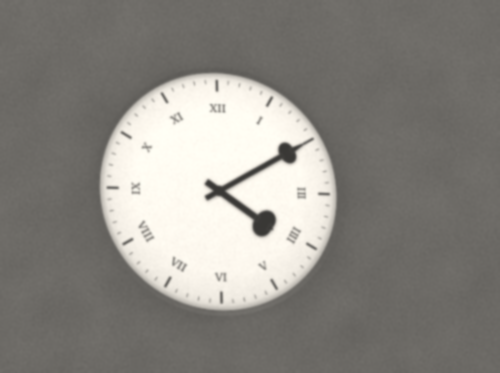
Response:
4h10
